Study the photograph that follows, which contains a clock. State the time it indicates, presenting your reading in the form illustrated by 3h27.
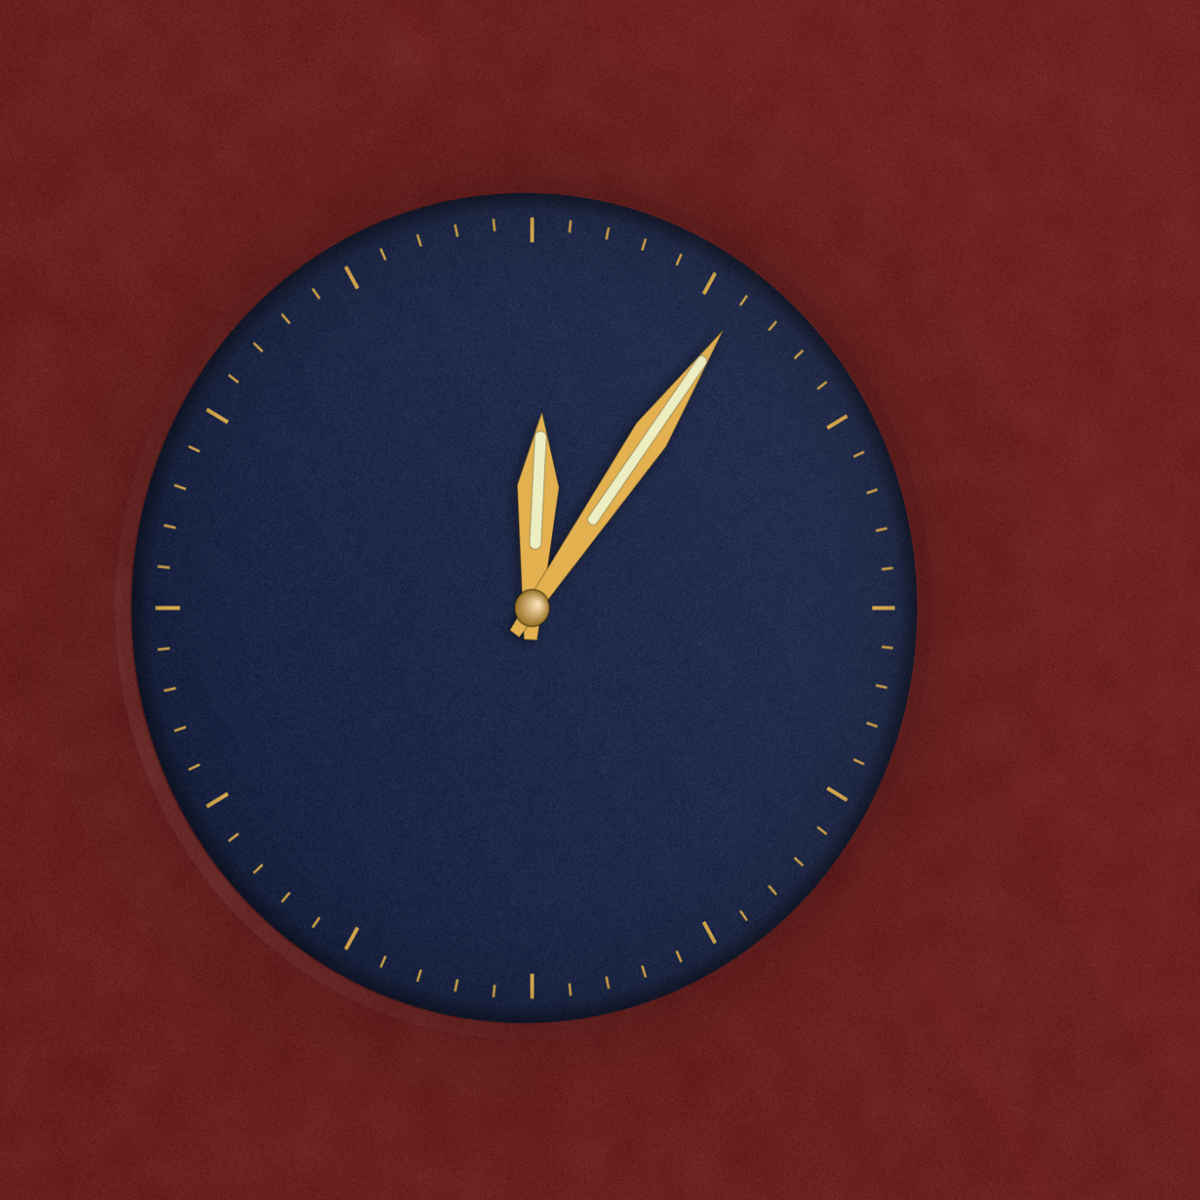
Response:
12h06
